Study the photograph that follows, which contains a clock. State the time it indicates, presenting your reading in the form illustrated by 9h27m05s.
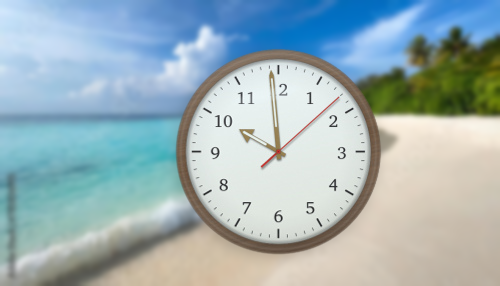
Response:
9h59m08s
